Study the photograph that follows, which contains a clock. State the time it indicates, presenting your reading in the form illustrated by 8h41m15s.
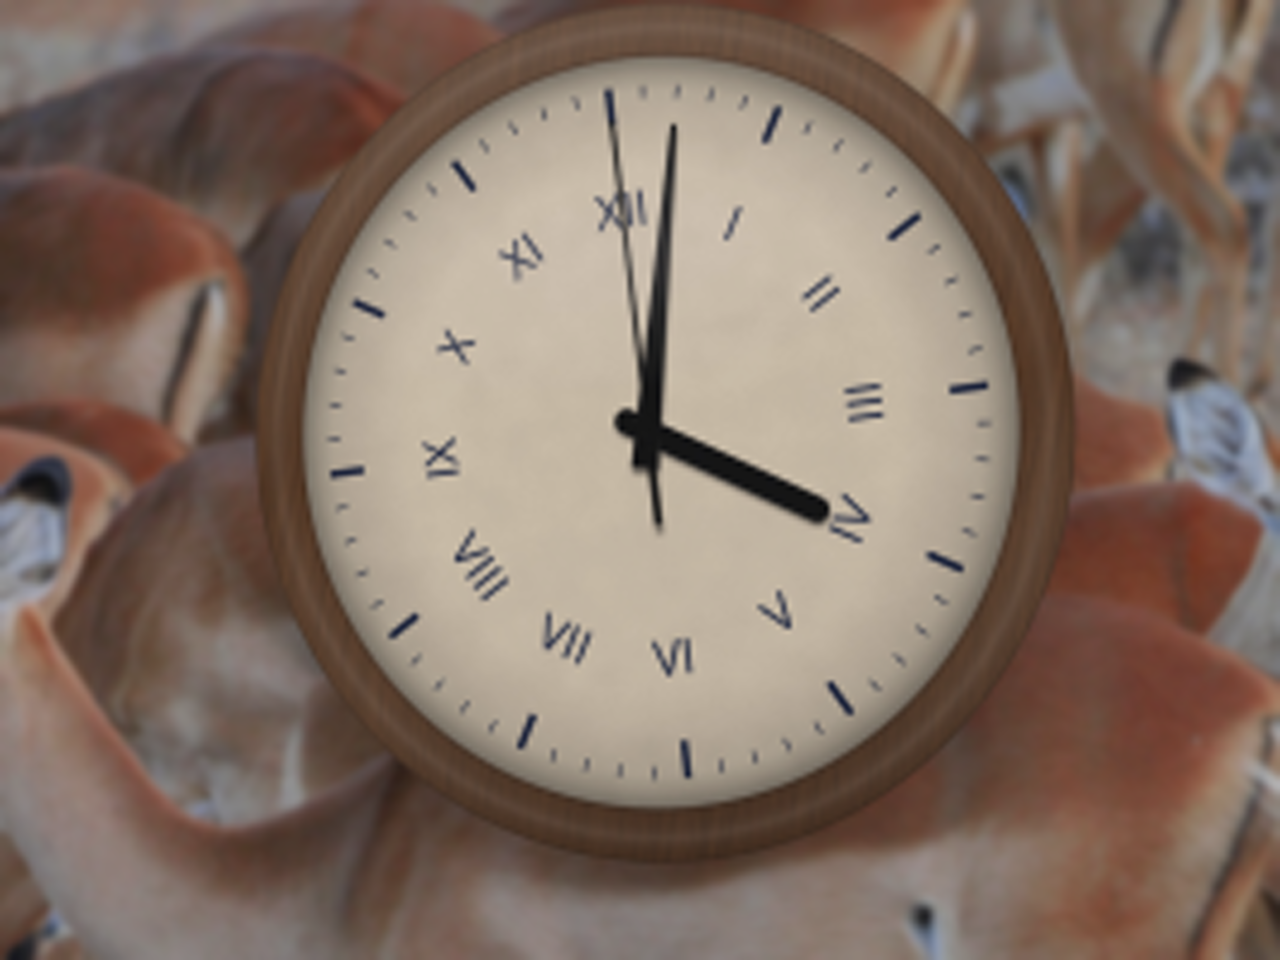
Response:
4h02m00s
